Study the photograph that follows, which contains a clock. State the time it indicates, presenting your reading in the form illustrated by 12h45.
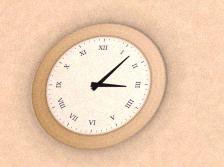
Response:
3h07
